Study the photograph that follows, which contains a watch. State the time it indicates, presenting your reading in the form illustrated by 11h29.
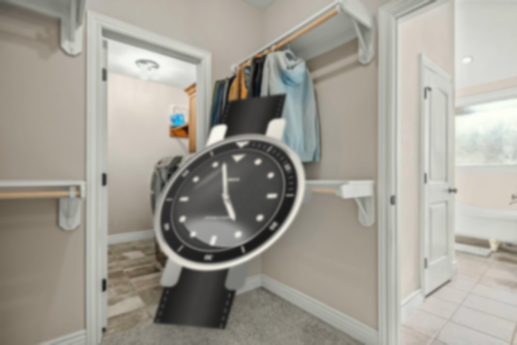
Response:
4h57
